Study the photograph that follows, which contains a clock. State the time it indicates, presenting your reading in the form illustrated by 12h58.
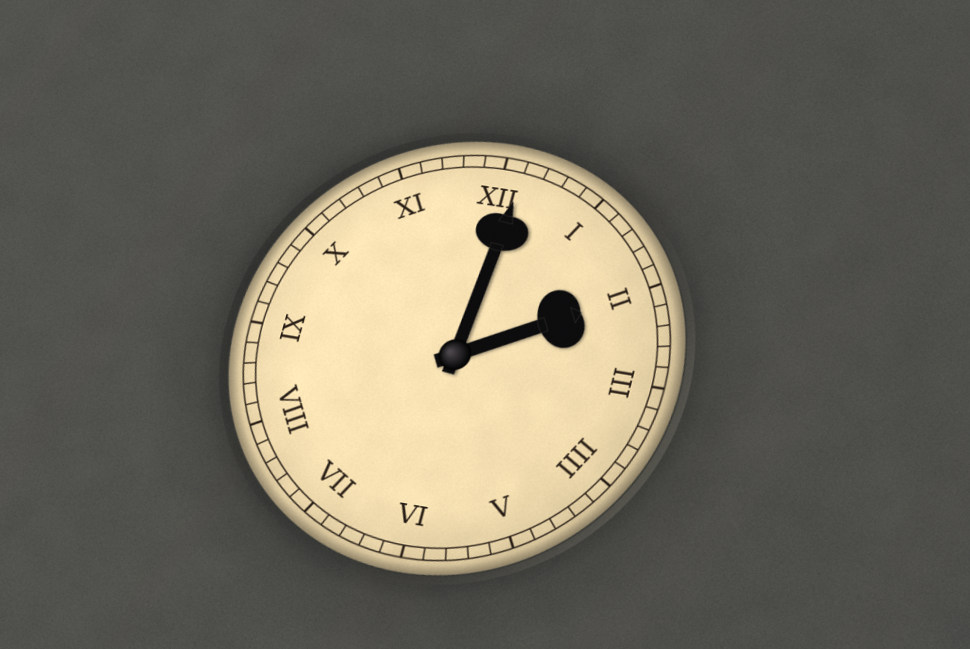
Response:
2h01
